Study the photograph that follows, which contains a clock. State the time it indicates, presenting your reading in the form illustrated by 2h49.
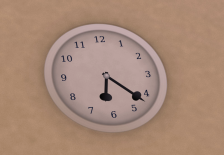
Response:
6h22
